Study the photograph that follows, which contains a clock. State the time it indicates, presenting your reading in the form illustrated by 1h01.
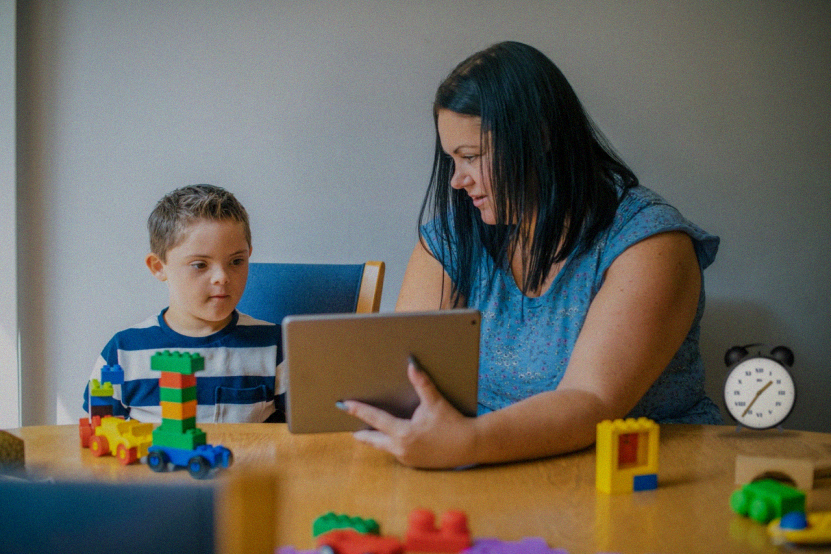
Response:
1h36
